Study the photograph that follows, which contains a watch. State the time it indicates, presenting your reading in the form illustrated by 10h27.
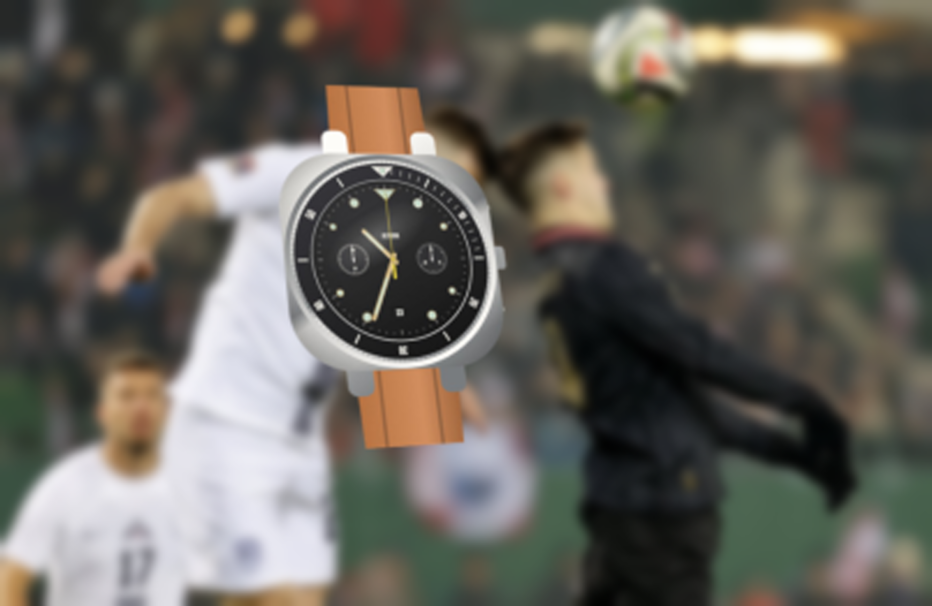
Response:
10h34
